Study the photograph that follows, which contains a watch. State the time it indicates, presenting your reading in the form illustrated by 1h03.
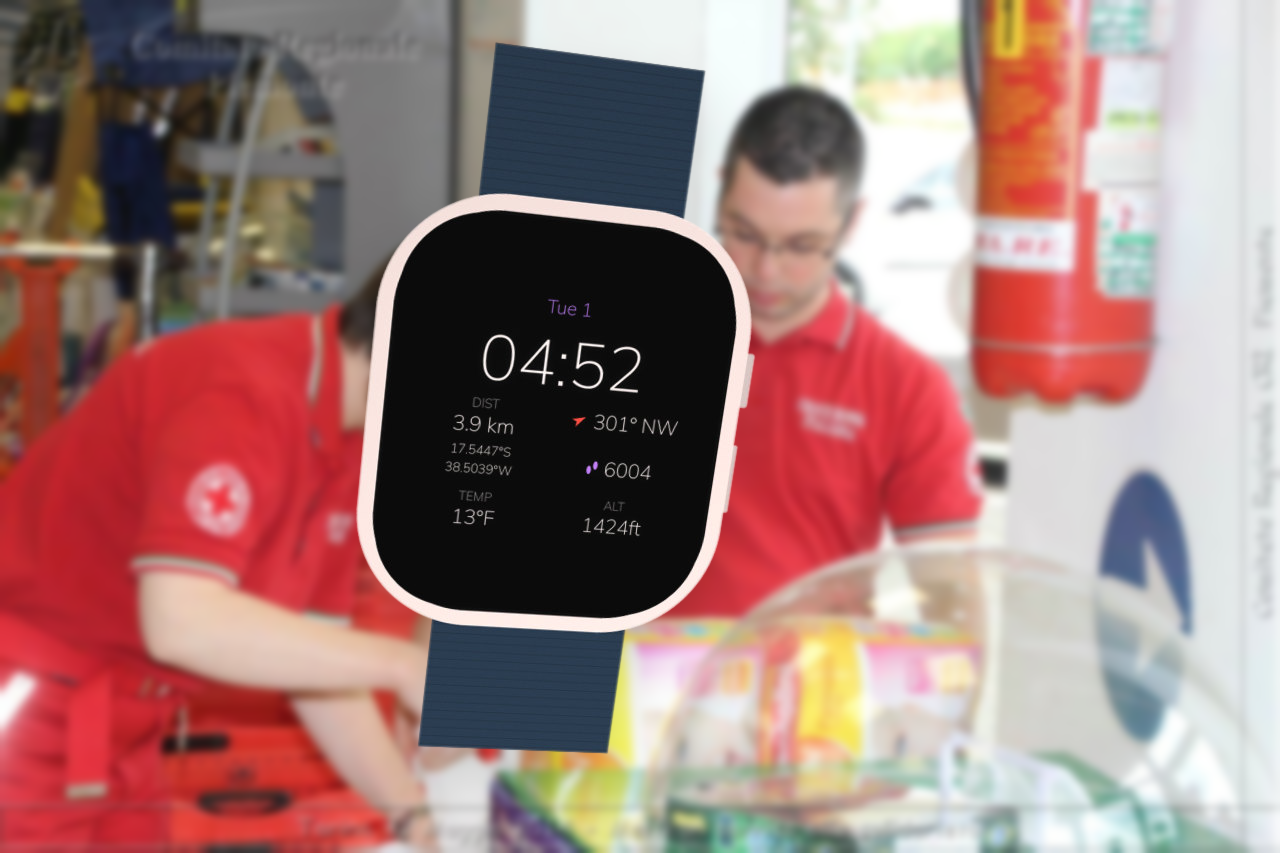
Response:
4h52
